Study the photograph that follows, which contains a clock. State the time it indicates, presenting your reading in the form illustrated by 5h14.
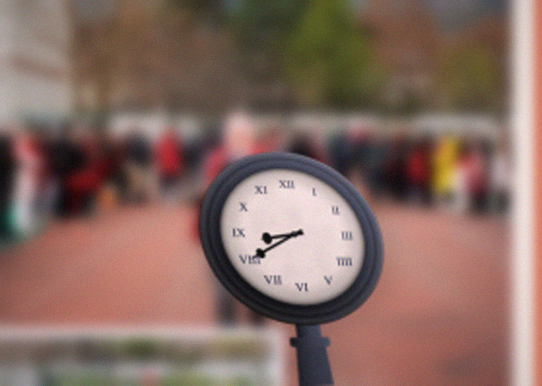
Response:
8h40
